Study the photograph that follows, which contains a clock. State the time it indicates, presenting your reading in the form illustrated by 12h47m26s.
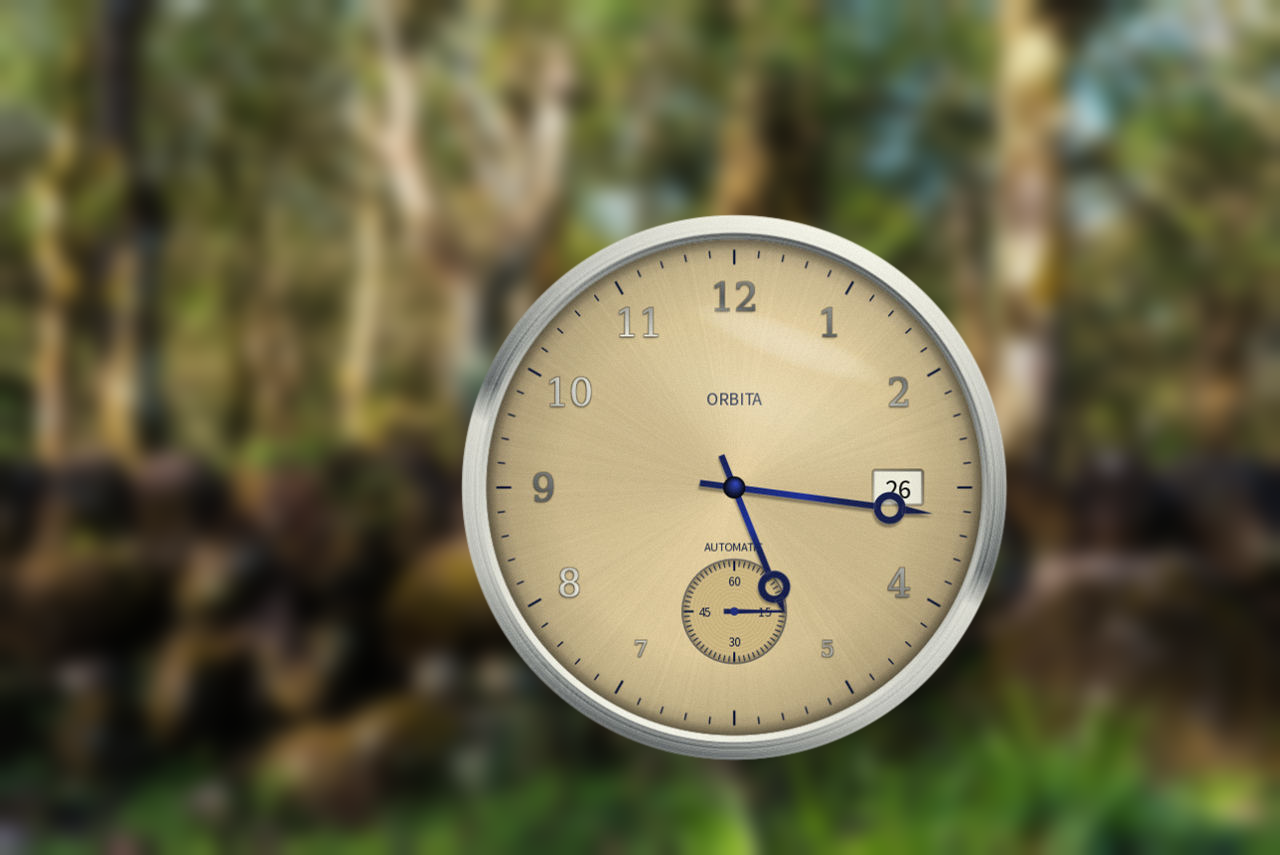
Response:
5h16m15s
